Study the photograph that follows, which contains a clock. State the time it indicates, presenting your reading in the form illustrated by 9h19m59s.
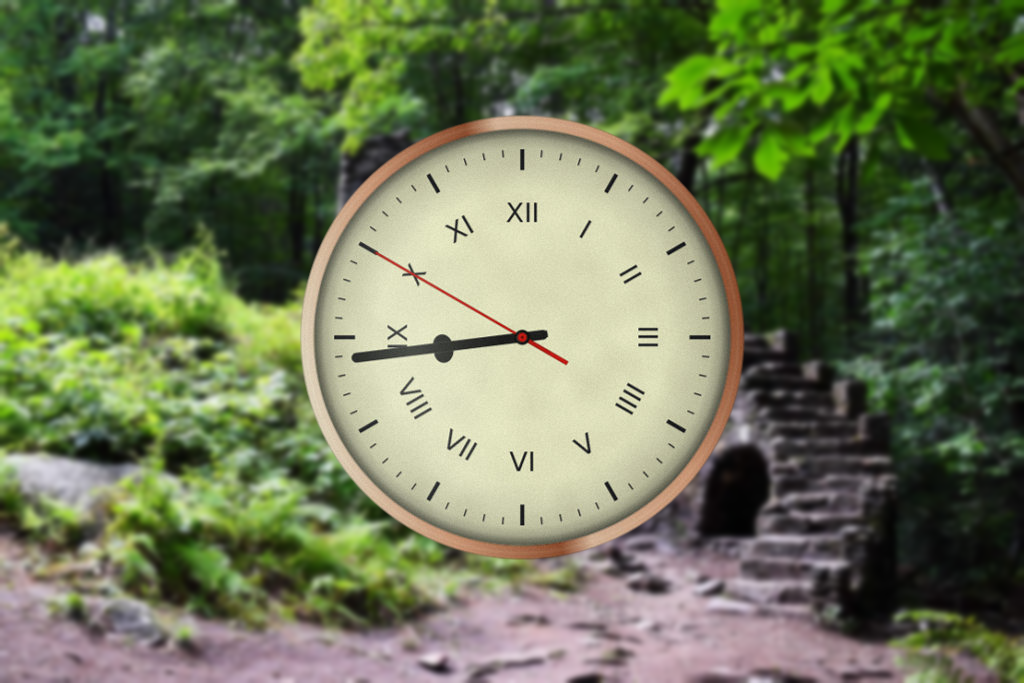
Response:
8h43m50s
